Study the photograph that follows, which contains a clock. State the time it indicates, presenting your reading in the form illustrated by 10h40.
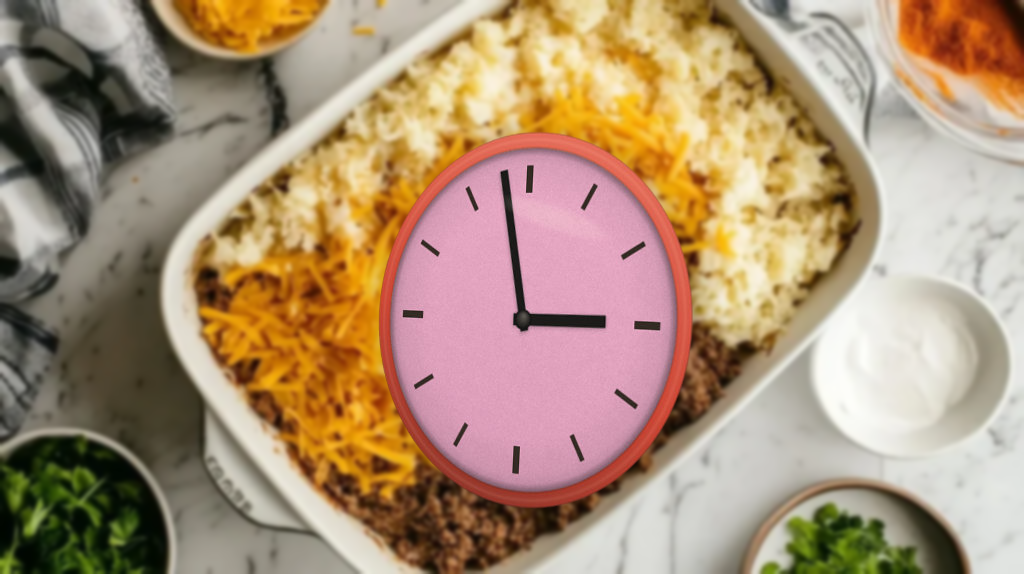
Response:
2h58
